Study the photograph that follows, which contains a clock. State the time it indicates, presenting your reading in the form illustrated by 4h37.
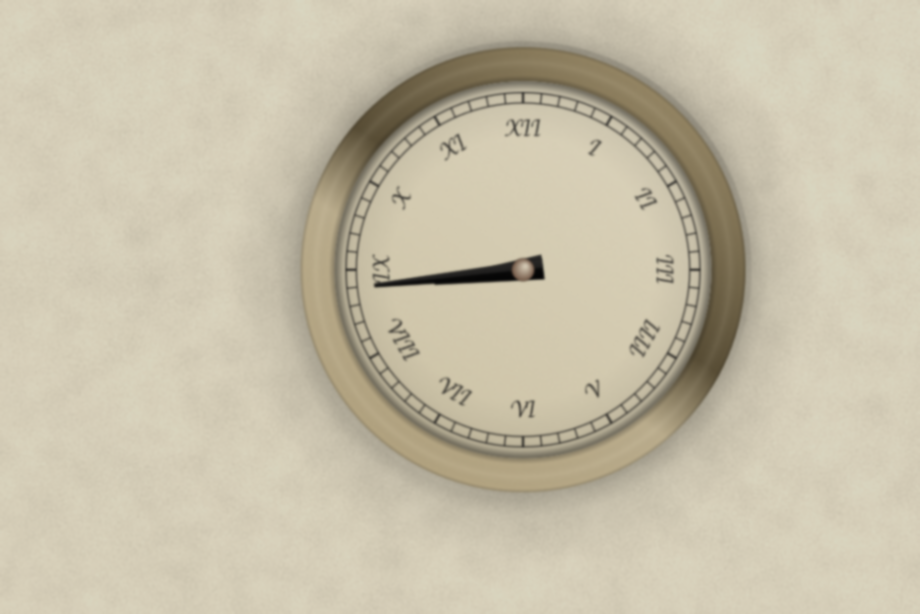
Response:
8h44
